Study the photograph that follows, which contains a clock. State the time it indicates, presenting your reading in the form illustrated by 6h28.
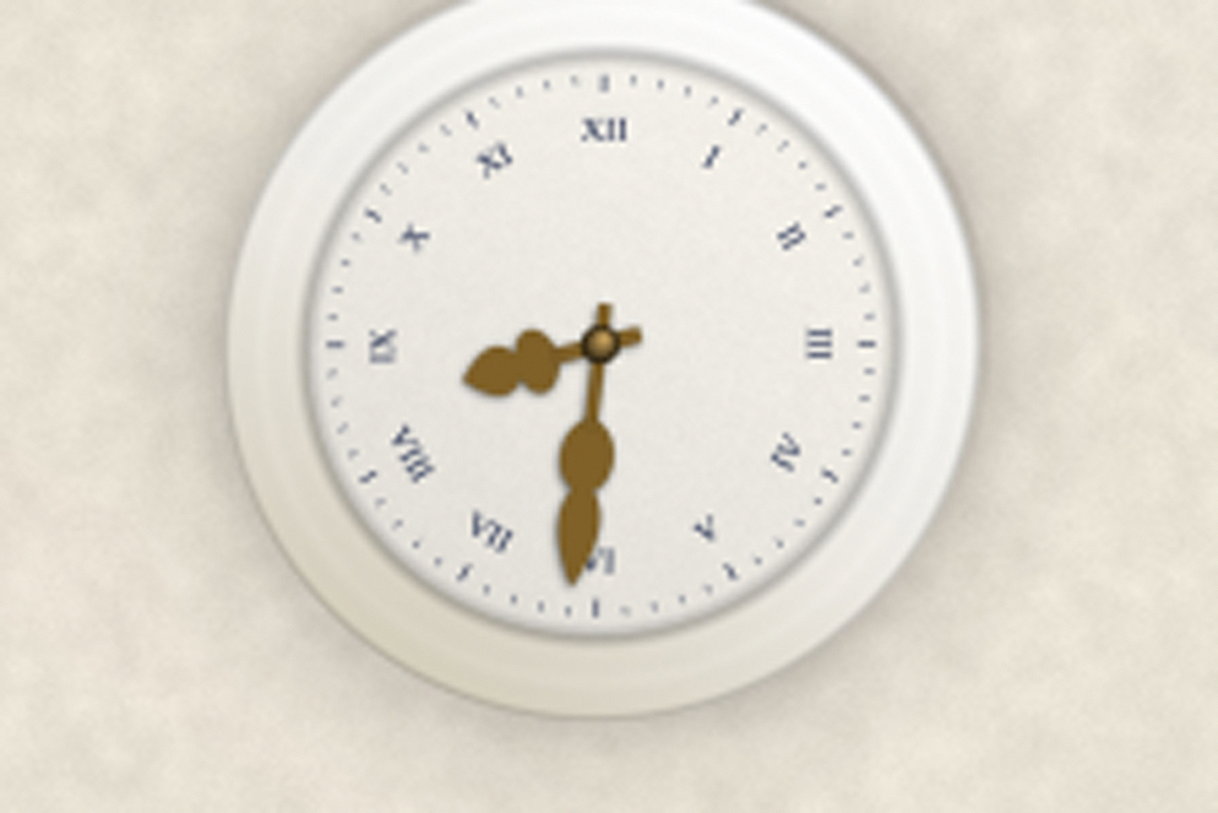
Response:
8h31
